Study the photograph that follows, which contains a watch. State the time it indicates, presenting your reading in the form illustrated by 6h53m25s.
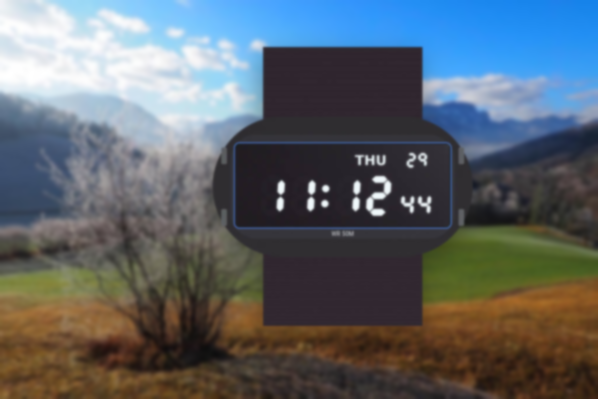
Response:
11h12m44s
